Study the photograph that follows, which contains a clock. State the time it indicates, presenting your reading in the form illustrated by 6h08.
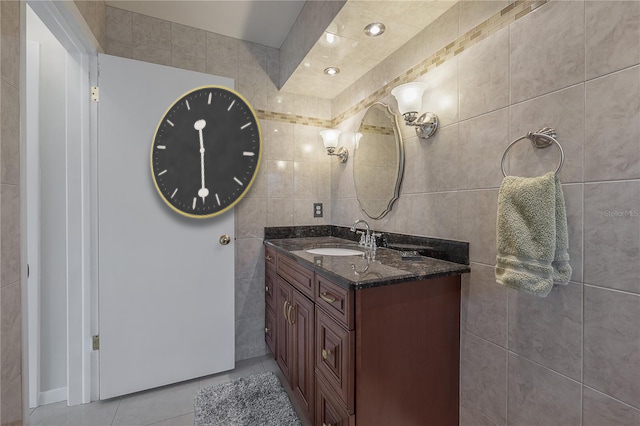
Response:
11h28
